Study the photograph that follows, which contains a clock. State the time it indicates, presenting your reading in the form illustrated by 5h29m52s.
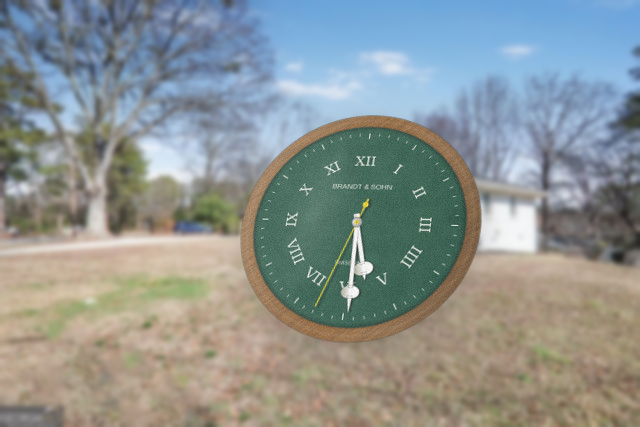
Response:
5h29m33s
